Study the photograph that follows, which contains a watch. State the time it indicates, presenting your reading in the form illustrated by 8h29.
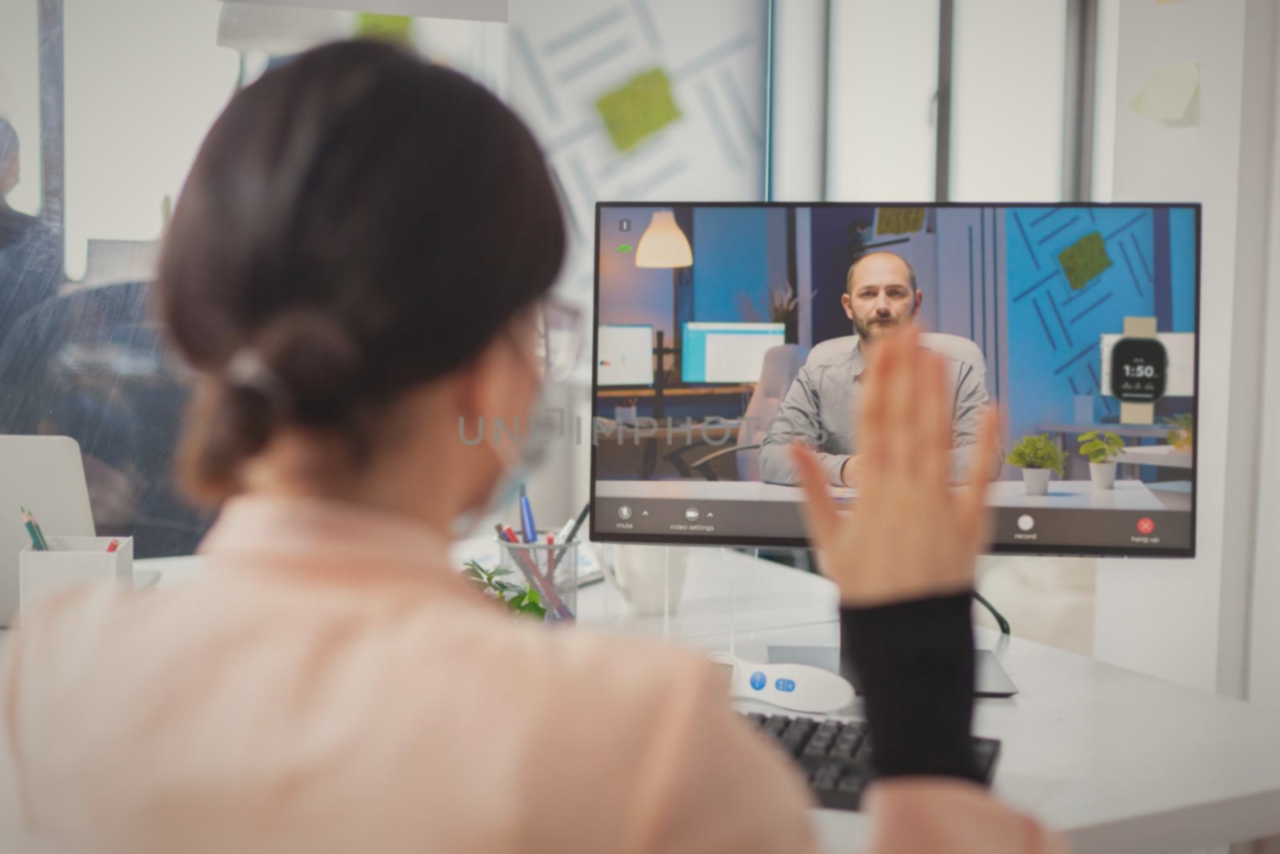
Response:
1h50
